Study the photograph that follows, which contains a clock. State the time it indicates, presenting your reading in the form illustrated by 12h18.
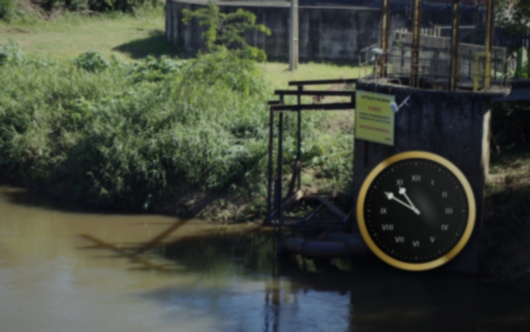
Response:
10h50
